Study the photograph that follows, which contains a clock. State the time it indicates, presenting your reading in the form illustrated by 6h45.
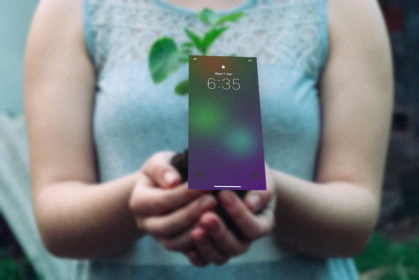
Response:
6h35
